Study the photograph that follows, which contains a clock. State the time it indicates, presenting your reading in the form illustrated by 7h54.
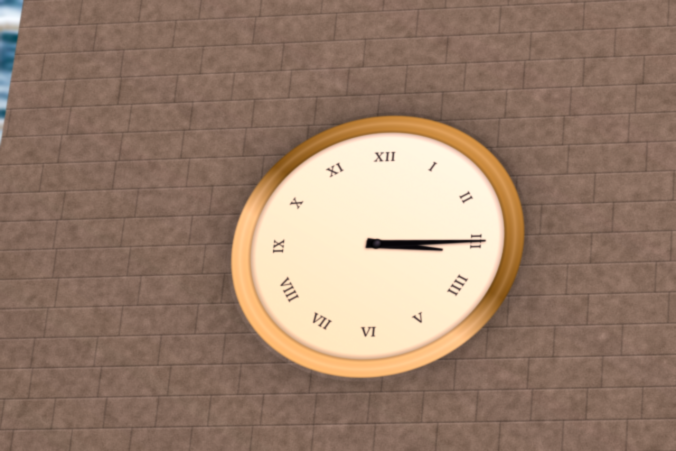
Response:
3h15
